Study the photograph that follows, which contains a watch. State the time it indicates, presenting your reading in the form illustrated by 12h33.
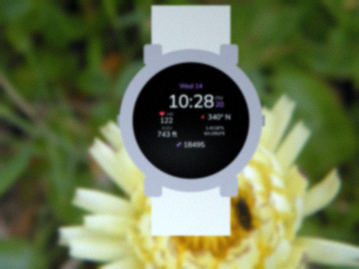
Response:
10h28
